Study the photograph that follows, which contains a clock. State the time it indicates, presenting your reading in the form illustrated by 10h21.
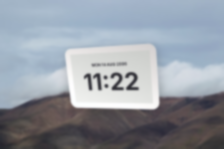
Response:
11h22
